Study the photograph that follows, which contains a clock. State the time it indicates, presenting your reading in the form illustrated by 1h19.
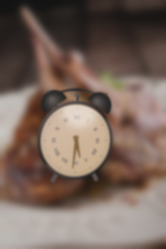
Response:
5h31
